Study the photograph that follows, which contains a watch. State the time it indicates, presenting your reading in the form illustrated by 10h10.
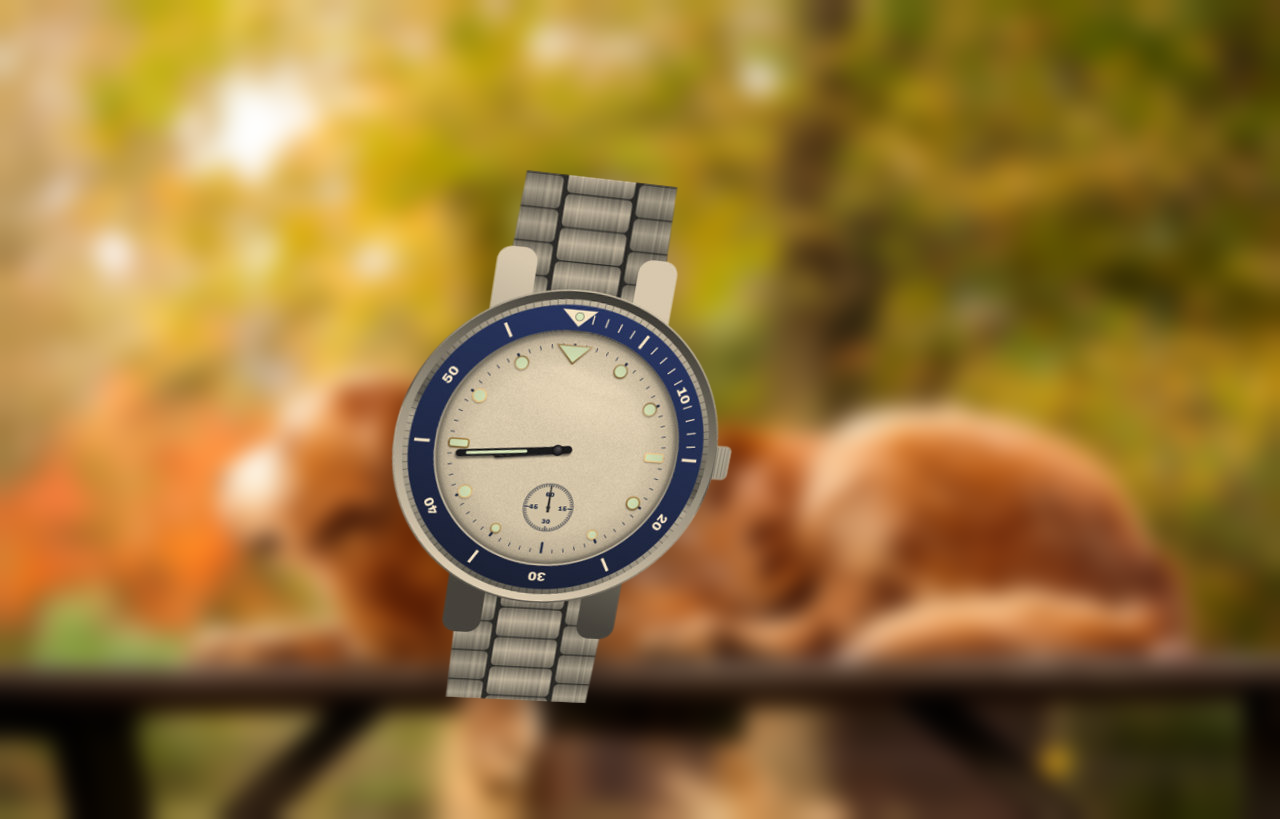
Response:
8h44
